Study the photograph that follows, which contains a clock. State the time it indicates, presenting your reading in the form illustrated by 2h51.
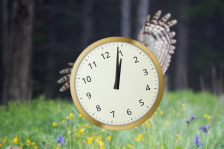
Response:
1h04
